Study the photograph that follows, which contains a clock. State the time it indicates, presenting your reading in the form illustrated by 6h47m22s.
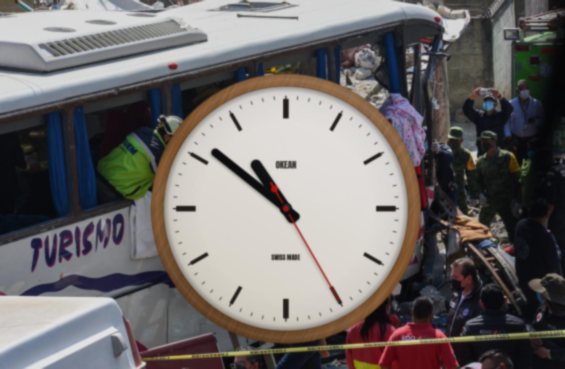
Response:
10h51m25s
